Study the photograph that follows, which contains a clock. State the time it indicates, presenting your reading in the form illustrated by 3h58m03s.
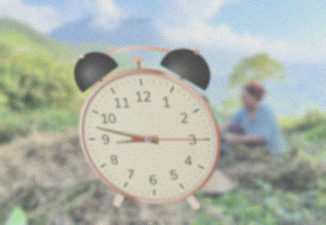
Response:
8h47m15s
